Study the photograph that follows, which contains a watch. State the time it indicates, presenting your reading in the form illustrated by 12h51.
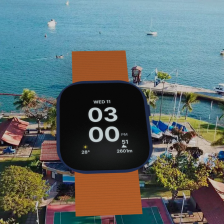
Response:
3h00
